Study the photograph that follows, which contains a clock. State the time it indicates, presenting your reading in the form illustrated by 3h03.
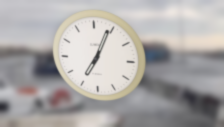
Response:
7h04
